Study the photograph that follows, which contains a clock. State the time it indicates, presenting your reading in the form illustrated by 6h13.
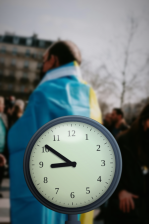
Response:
8h51
